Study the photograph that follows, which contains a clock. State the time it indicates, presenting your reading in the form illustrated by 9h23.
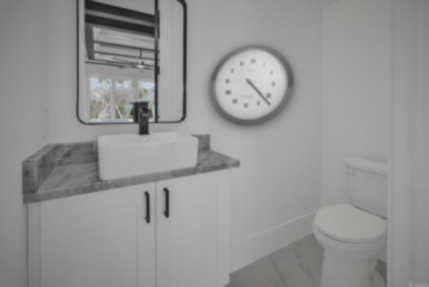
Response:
4h22
